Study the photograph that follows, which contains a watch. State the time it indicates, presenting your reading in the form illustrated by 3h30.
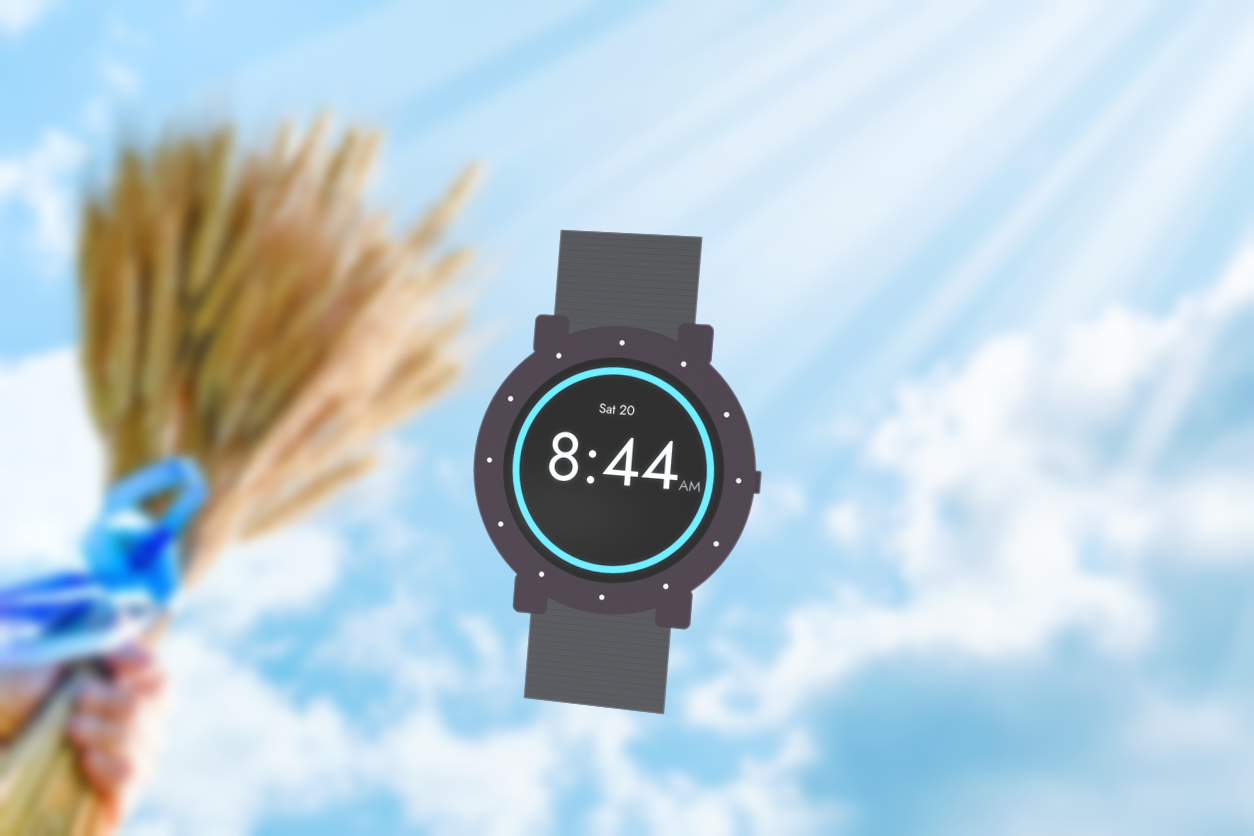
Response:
8h44
